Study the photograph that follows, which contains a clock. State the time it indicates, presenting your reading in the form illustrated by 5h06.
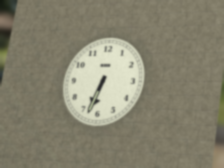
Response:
6h33
